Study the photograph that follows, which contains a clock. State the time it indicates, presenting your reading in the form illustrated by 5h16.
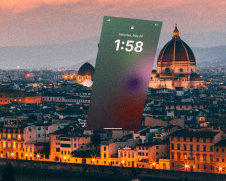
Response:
1h58
